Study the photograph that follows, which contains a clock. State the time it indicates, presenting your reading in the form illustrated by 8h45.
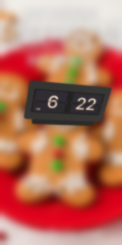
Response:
6h22
